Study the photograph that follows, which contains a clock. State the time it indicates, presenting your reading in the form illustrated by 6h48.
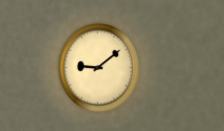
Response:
9h09
